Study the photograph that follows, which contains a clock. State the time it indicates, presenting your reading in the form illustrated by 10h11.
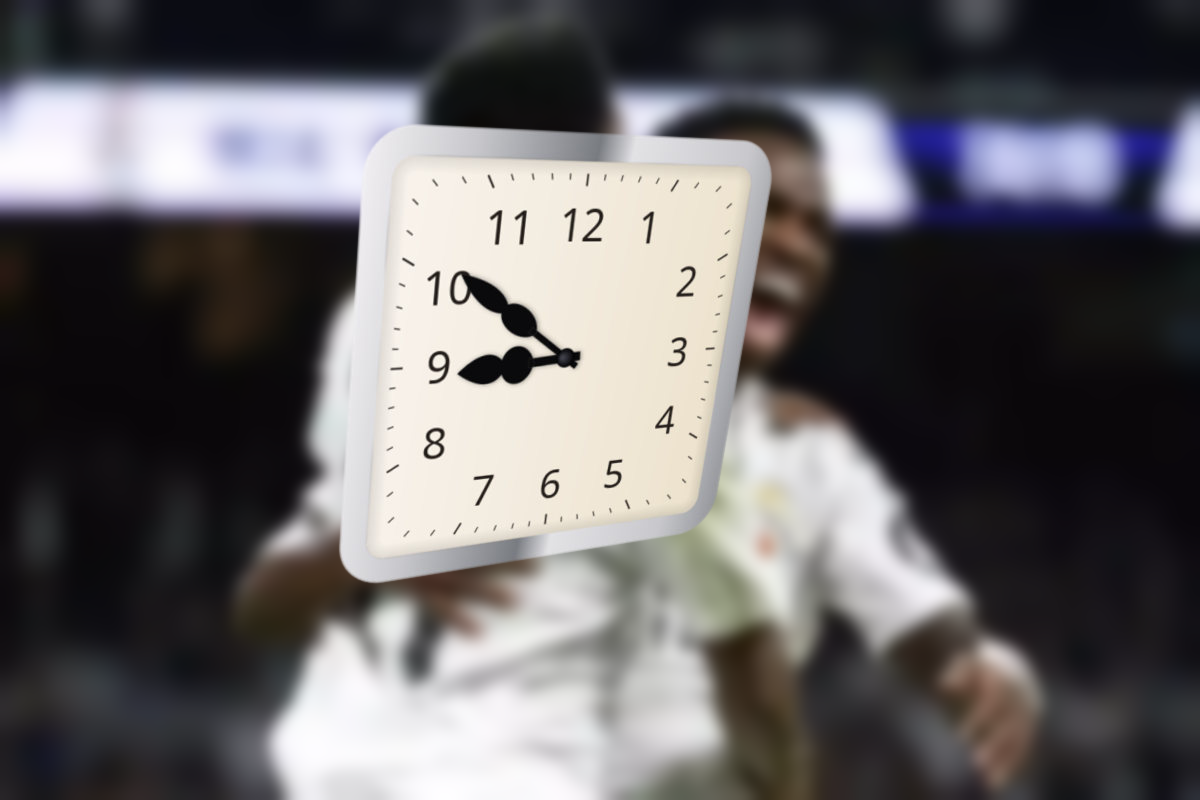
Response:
8h51
